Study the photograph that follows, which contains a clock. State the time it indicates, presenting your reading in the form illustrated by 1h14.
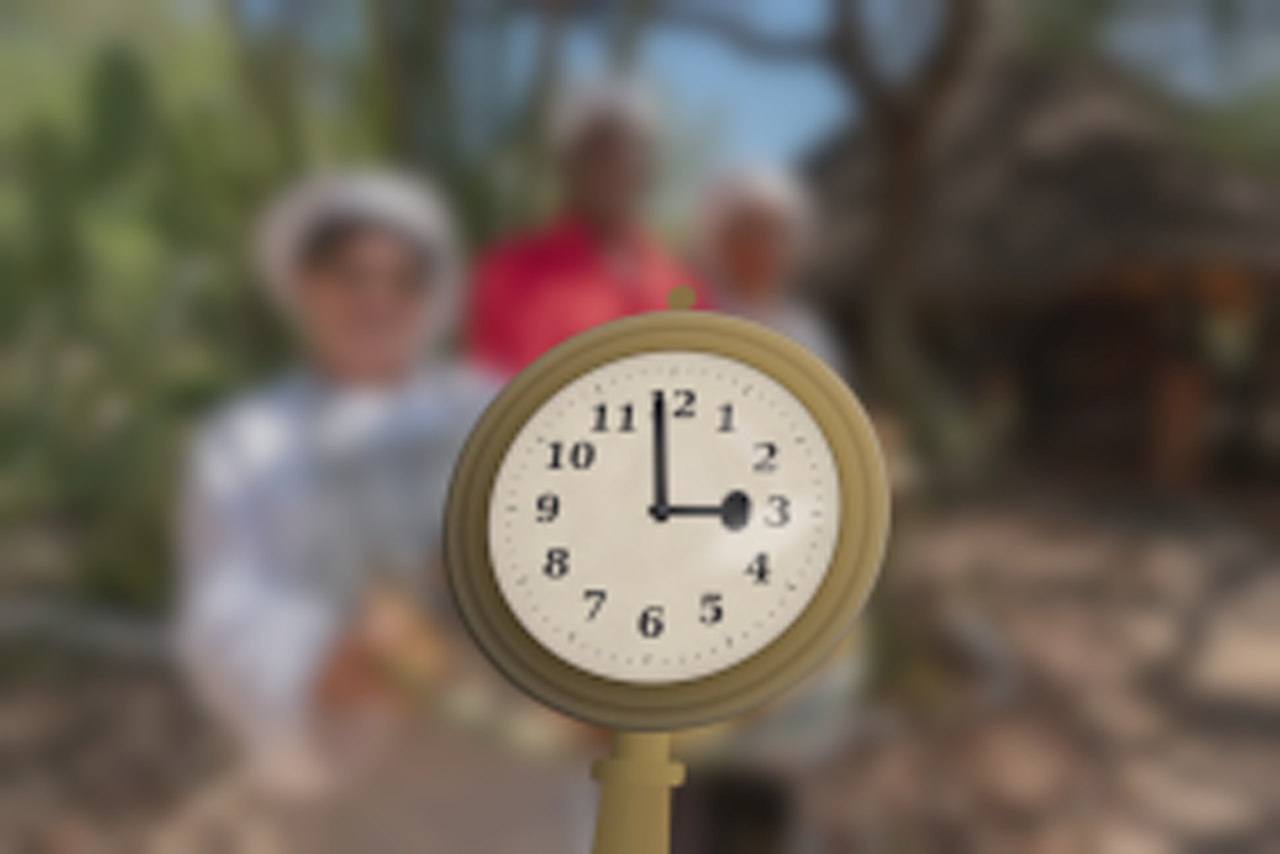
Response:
2h59
